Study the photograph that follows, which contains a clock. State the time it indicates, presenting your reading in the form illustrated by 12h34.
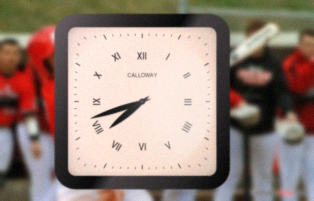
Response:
7h42
